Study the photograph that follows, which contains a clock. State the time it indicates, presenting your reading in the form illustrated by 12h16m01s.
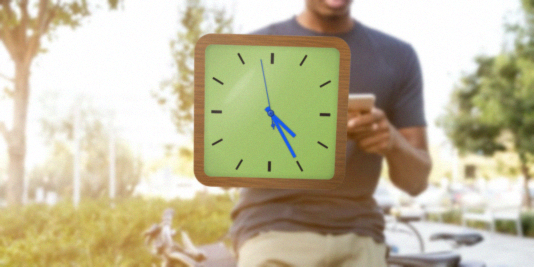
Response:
4h24m58s
